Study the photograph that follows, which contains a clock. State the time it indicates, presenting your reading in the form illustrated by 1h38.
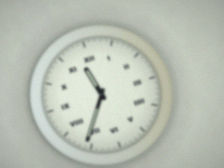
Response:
11h36
